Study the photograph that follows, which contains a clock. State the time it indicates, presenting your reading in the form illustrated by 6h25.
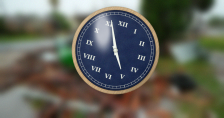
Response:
4h56
